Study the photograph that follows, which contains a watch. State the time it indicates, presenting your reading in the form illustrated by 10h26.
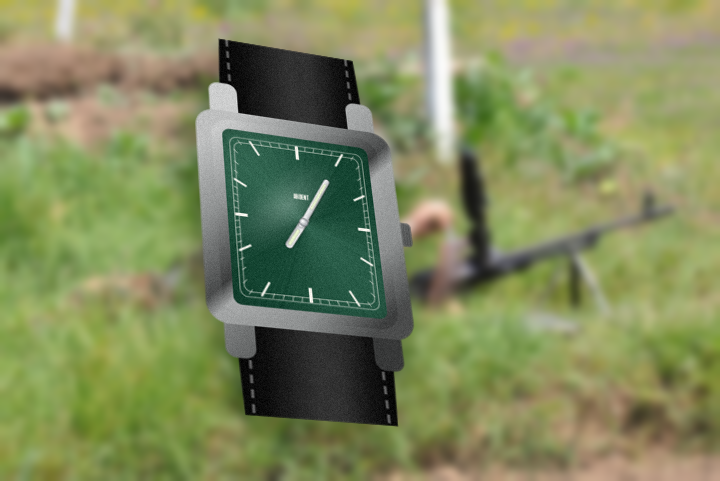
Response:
7h05
